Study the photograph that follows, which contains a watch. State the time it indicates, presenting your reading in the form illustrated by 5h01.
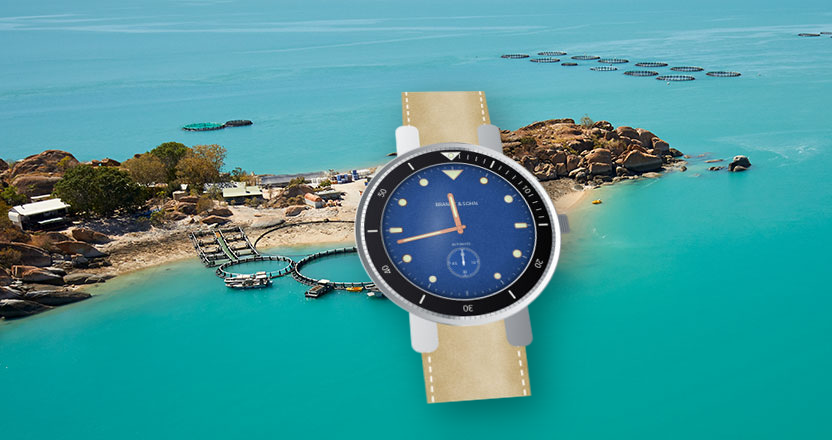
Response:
11h43
